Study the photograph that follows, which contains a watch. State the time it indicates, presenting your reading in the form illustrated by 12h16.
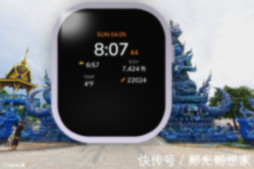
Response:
8h07
